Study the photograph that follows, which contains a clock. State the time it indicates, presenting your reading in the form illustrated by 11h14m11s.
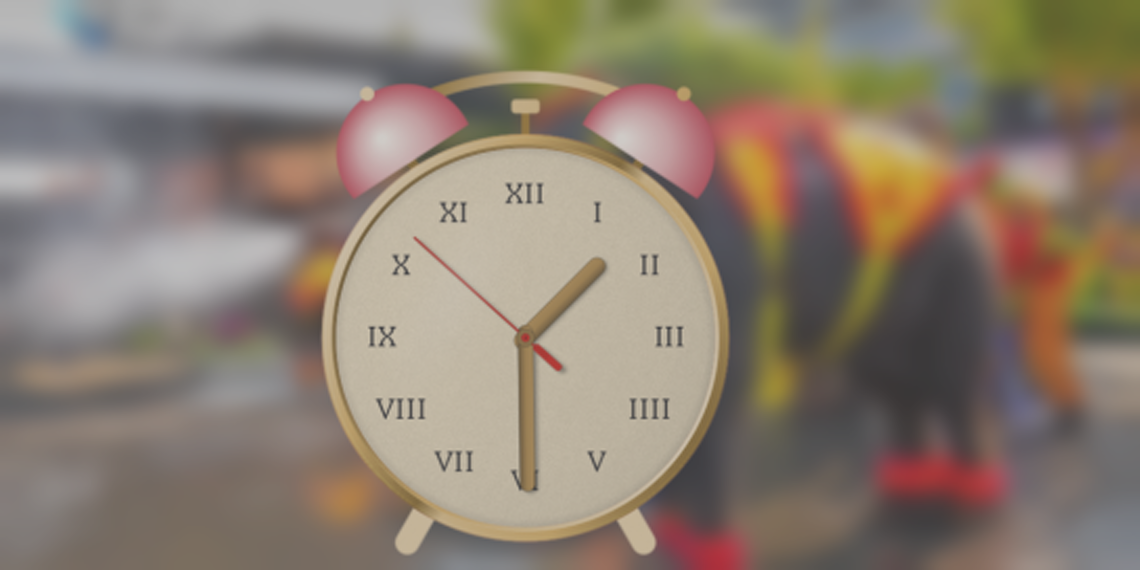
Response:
1h29m52s
